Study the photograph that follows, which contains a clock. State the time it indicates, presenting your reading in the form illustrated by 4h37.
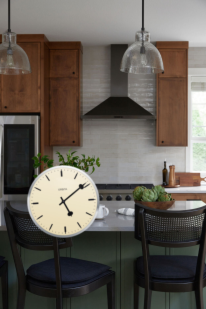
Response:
5h09
